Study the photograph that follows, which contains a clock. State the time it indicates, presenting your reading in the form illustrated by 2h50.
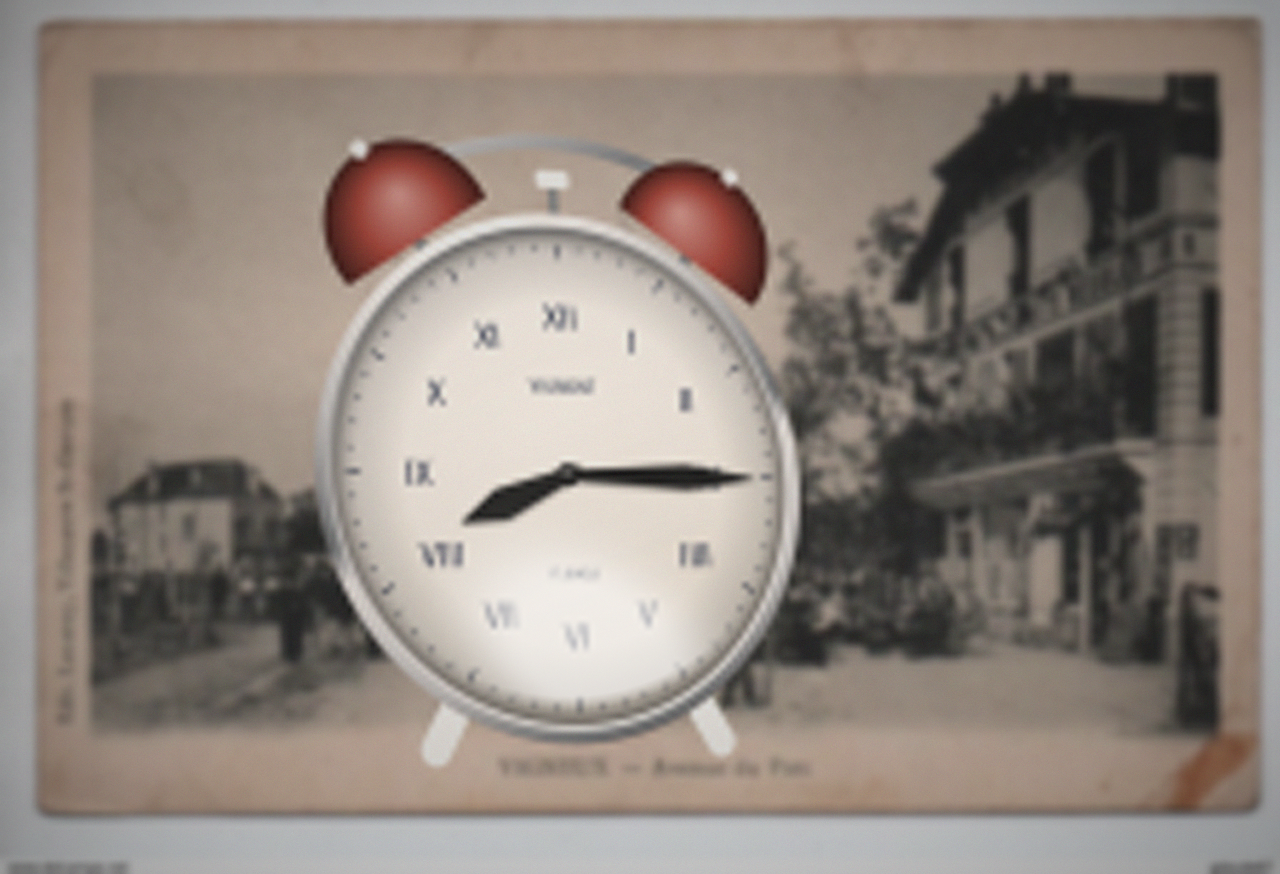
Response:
8h15
